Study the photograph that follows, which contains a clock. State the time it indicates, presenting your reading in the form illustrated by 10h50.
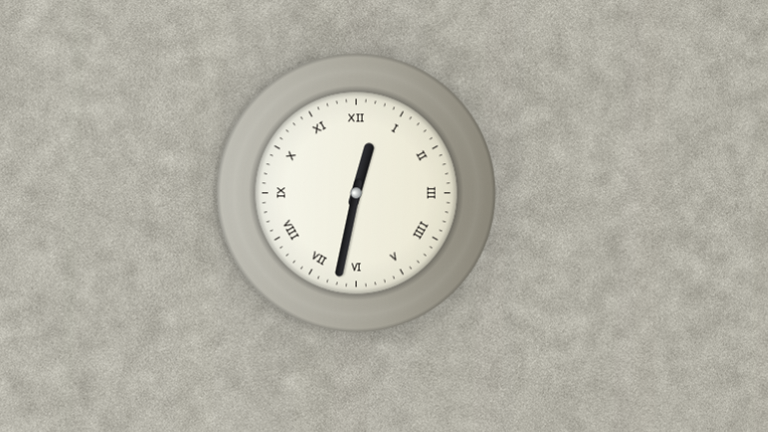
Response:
12h32
